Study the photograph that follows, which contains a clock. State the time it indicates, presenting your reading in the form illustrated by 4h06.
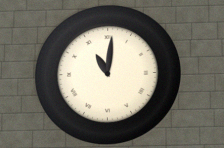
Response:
11h01
